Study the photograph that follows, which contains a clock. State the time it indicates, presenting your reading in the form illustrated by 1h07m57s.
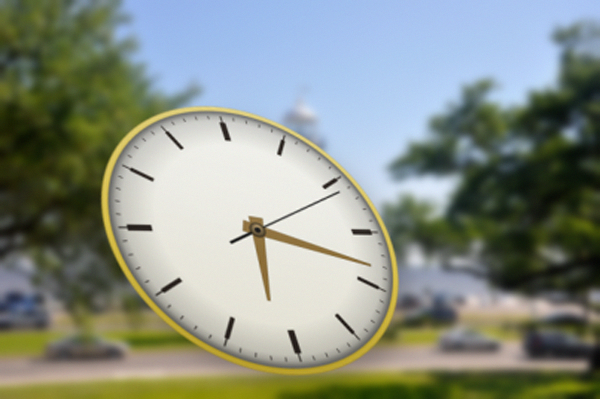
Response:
6h18m11s
